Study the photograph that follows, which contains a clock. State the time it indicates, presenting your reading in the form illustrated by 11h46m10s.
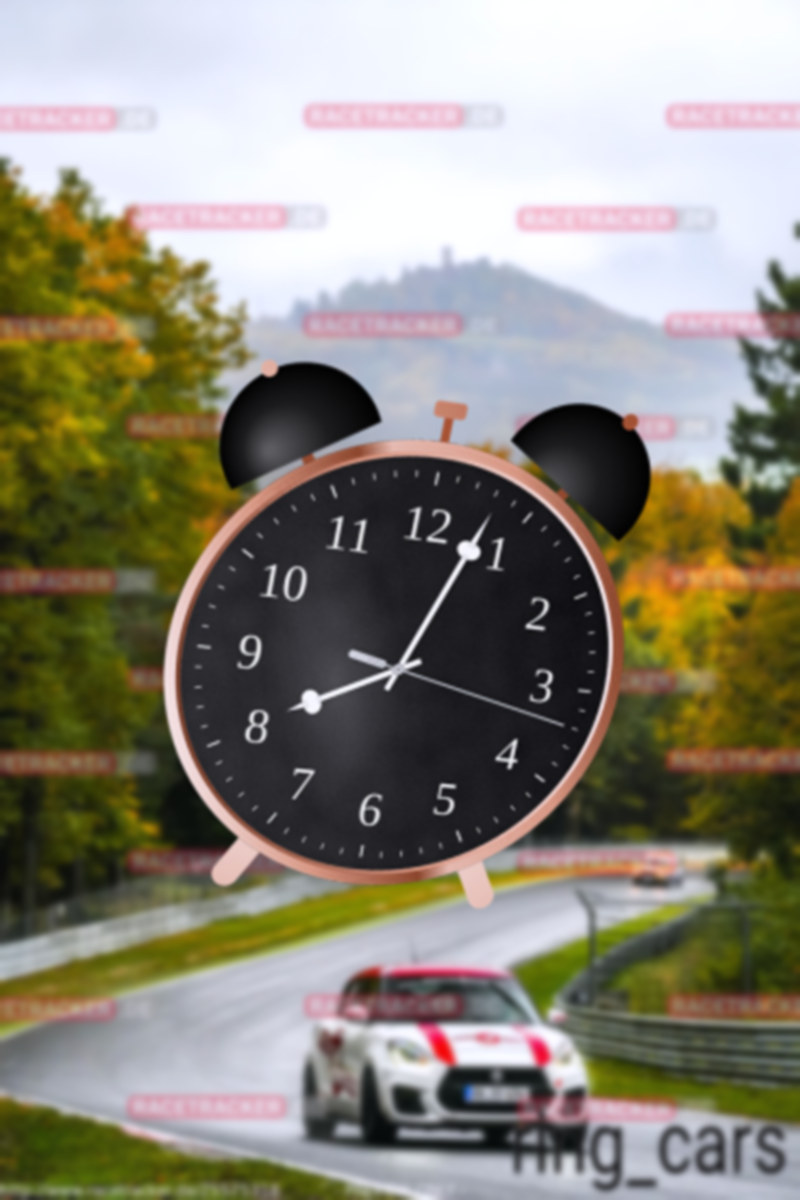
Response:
8h03m17s
